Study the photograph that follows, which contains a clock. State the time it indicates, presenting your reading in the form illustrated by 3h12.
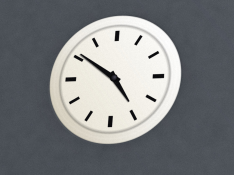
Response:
4h51
